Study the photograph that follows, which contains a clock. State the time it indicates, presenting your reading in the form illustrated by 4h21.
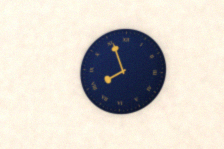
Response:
7h56
